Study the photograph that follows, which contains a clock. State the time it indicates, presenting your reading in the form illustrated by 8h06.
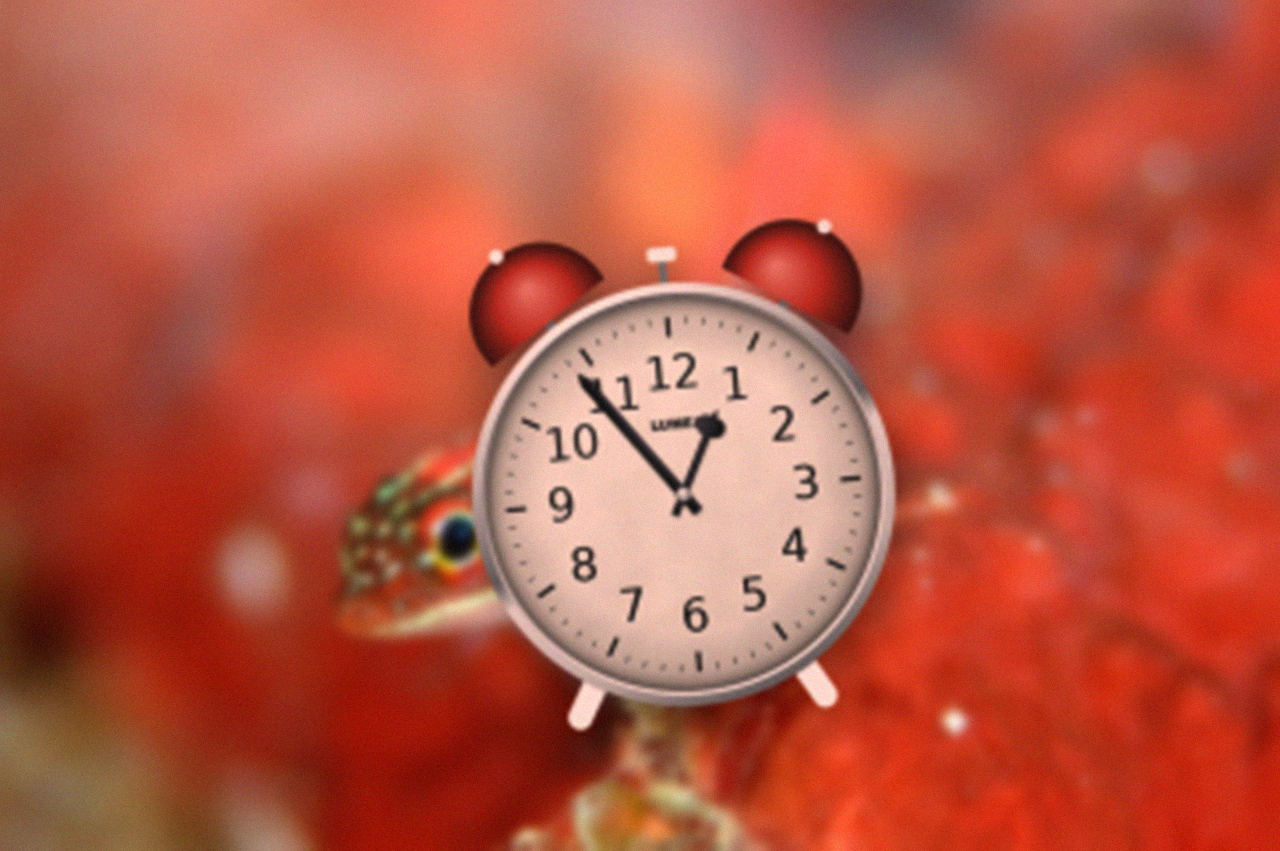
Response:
12h54
